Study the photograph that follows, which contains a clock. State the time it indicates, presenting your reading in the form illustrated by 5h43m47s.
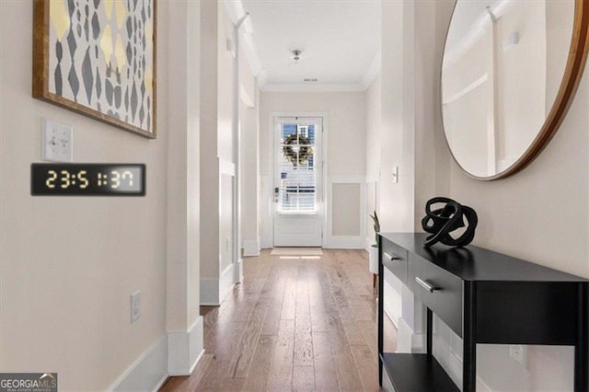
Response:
23h51m37s
